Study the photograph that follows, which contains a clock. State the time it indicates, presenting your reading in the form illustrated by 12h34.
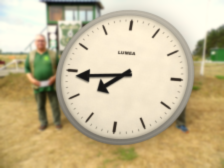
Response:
7h44
